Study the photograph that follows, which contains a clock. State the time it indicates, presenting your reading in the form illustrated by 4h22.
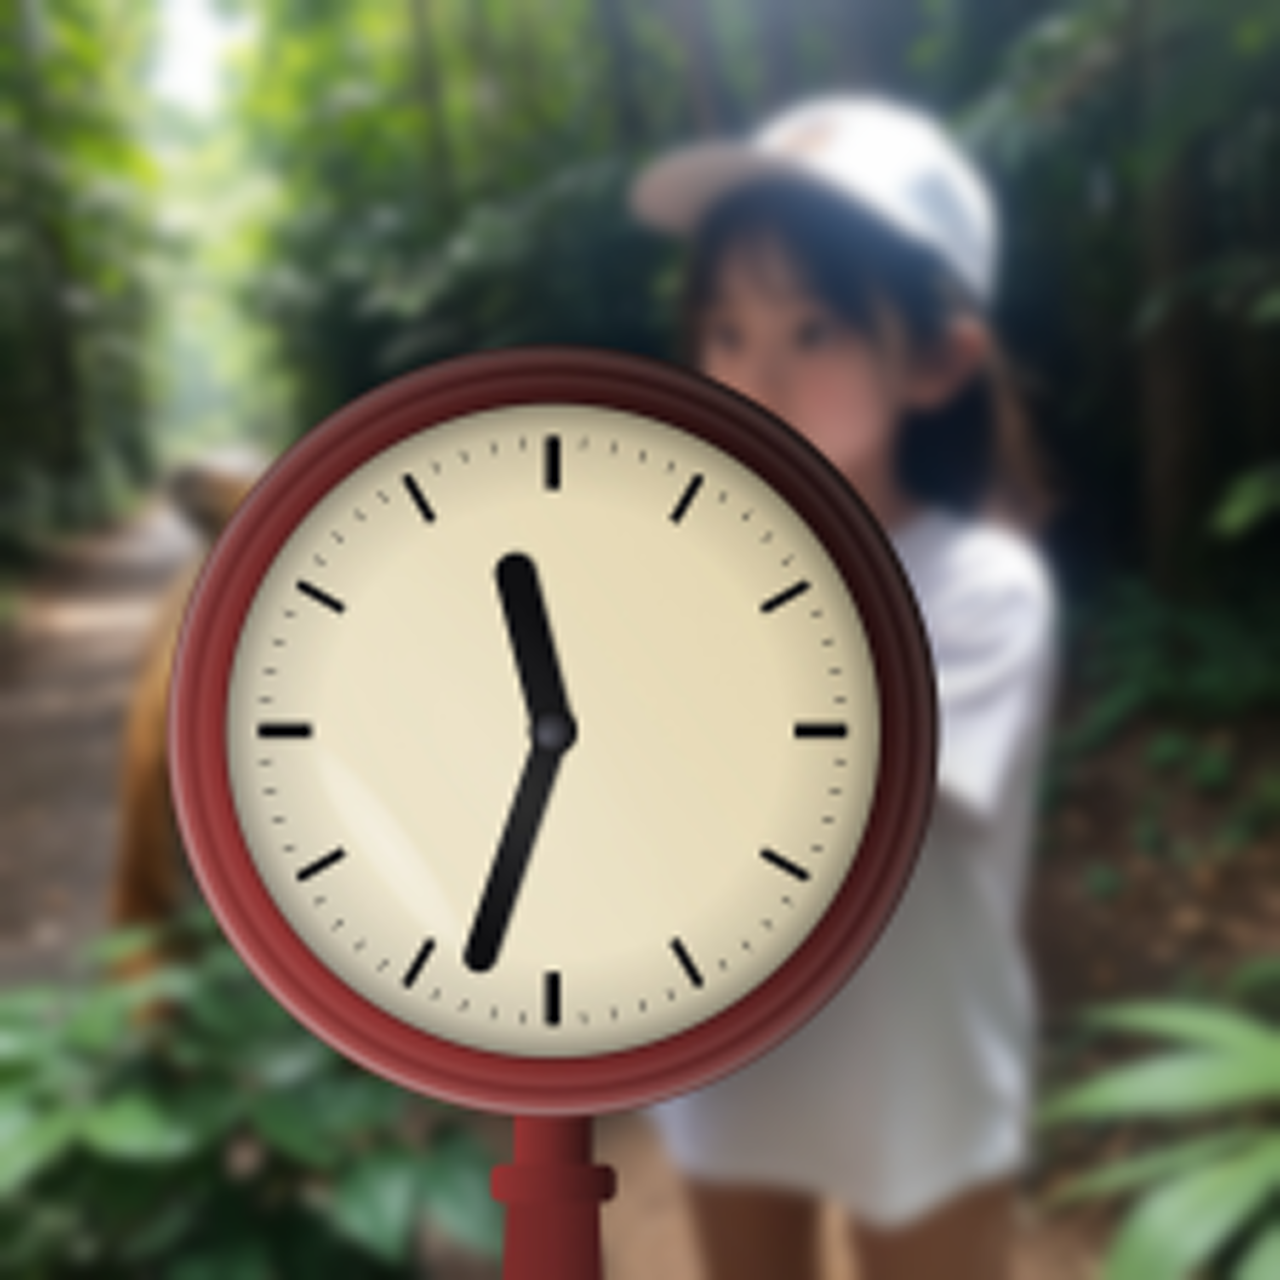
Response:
11h33
